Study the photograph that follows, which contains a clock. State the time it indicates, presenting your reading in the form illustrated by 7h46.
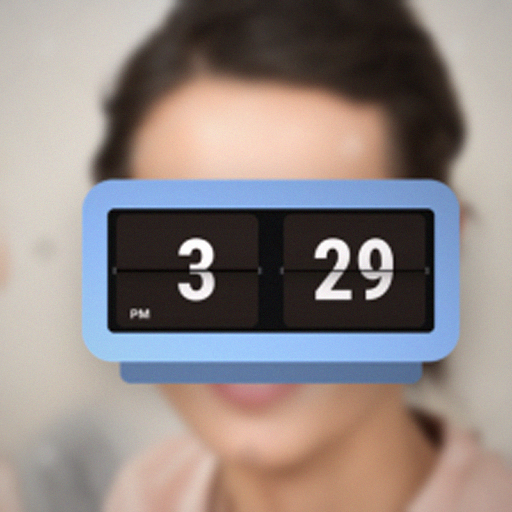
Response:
3h29
